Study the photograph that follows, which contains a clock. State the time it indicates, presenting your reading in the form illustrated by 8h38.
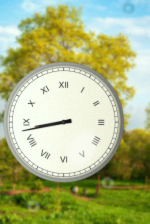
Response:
8h43
